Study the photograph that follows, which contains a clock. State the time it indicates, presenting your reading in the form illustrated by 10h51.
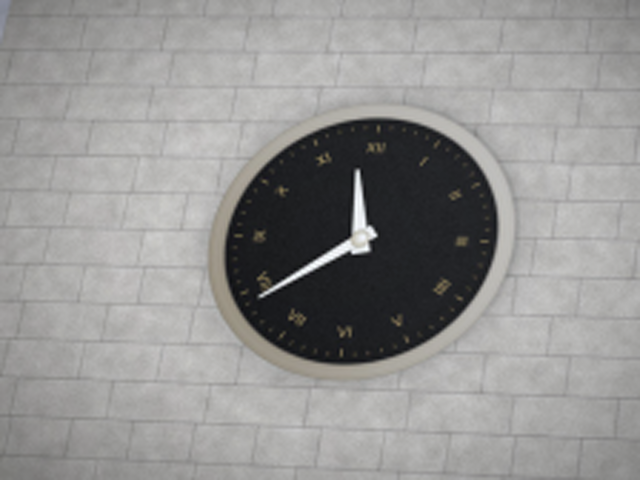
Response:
11h39
